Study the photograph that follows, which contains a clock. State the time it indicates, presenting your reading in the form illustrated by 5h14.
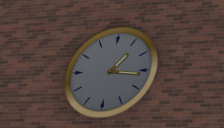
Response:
1h16
